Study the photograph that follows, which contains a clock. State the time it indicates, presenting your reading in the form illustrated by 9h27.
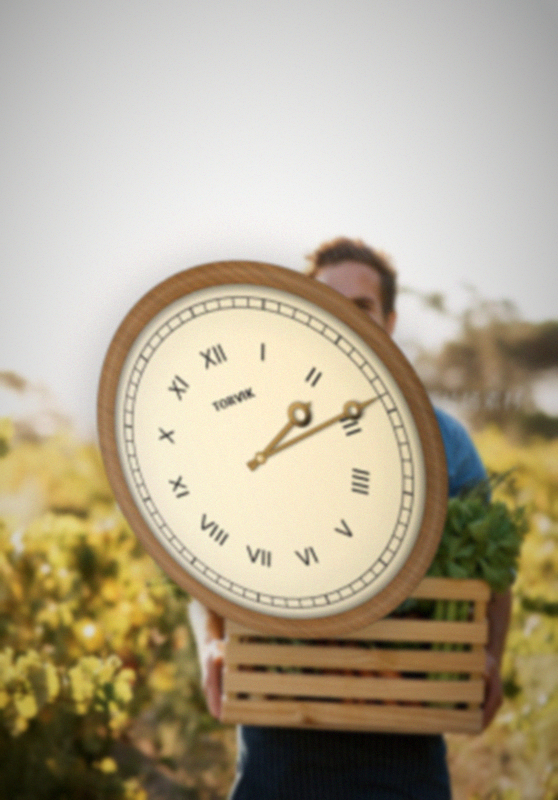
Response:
2h14
